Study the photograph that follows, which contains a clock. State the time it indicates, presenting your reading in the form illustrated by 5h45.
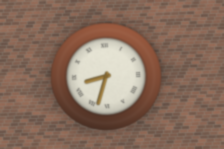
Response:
8h33
